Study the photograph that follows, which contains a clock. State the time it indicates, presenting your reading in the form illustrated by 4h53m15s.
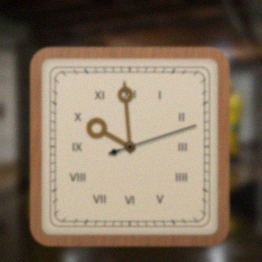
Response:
9h59m12s
